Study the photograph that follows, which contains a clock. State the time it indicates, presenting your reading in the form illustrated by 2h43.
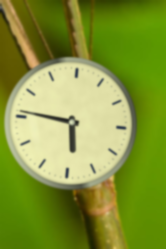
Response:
5h46
